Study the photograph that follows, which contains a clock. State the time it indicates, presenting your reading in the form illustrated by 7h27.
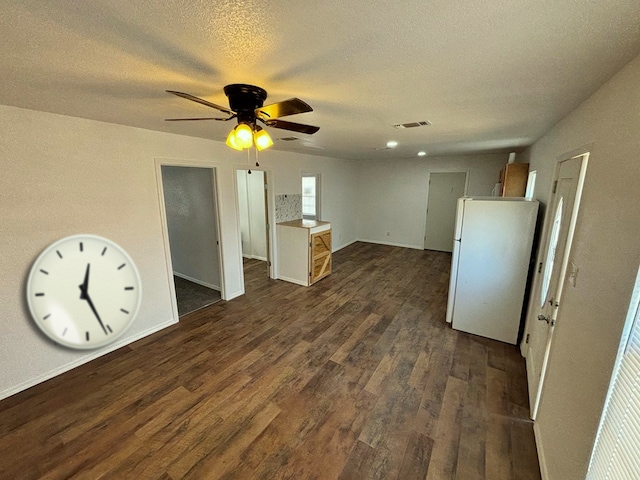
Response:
12h26
